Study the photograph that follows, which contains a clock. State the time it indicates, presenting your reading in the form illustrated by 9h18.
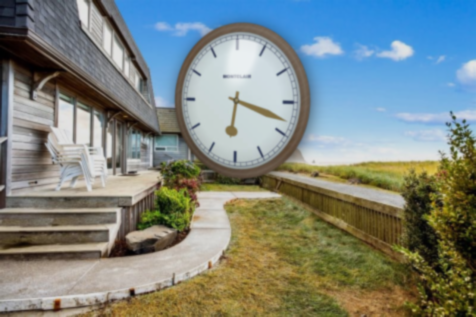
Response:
6h18
